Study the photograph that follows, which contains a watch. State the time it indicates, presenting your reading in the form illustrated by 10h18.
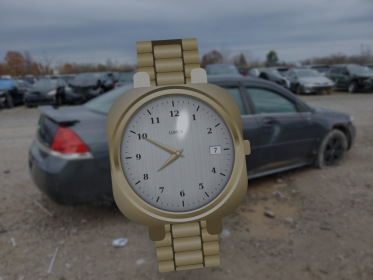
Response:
7h50
